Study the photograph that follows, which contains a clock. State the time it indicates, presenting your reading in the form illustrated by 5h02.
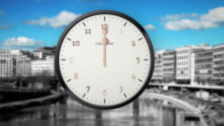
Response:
12h00
